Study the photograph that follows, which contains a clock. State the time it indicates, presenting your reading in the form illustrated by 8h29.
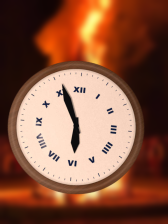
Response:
5h56
